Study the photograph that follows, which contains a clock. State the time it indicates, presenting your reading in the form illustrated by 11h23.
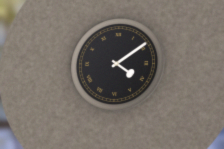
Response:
4h09
